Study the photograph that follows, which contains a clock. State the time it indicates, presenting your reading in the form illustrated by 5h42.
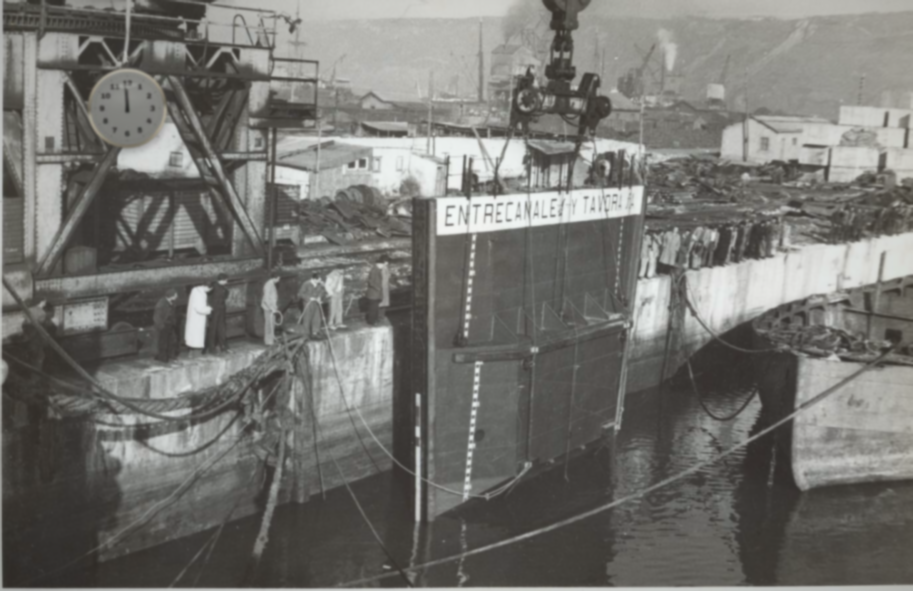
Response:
11h59
